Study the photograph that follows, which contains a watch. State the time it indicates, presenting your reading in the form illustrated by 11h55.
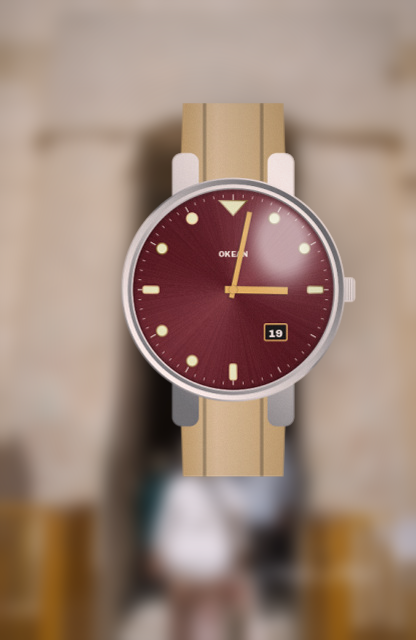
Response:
3h02
